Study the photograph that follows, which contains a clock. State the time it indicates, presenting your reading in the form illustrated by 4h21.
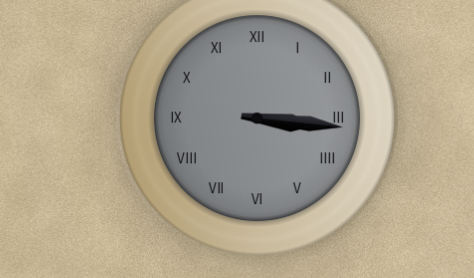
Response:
3h16
